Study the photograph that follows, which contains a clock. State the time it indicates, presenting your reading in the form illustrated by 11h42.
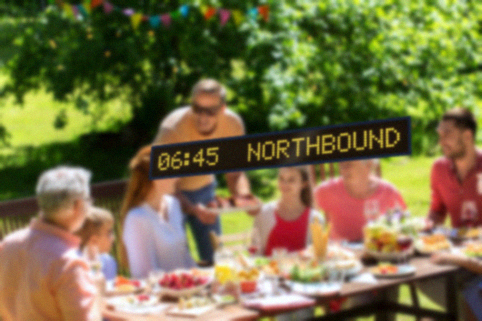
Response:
6h45
